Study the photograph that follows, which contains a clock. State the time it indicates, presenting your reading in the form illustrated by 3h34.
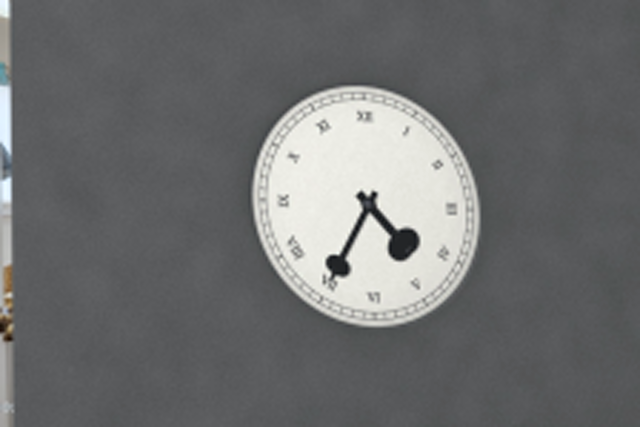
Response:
4h35
